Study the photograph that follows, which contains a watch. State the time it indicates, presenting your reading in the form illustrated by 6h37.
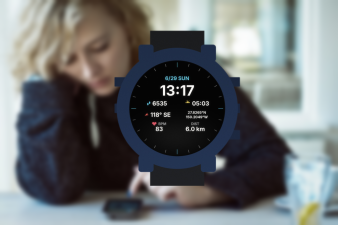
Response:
13h17
